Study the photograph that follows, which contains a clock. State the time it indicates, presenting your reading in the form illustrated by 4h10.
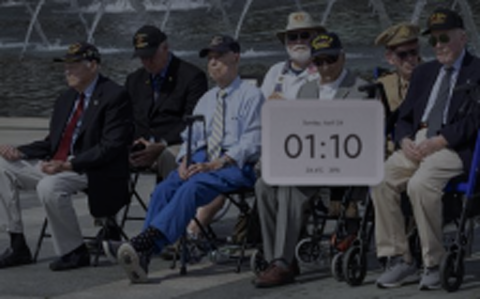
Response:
1h10
